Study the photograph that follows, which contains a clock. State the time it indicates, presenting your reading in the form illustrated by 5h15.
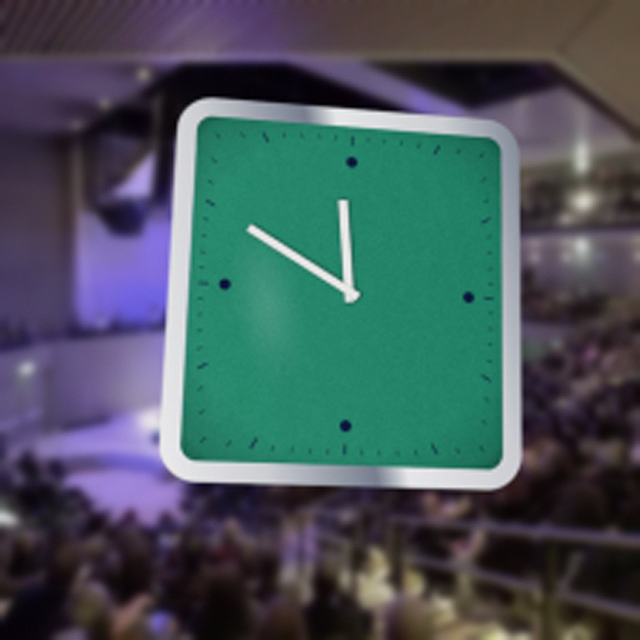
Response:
11h50
